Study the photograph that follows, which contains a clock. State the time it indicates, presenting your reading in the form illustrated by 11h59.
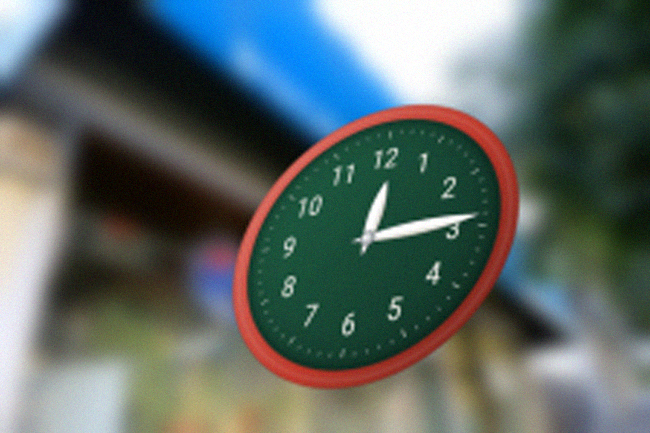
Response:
12h14
